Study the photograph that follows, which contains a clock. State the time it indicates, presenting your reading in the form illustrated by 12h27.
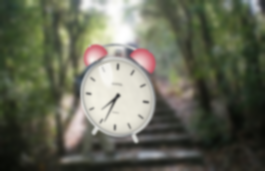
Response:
7h34
